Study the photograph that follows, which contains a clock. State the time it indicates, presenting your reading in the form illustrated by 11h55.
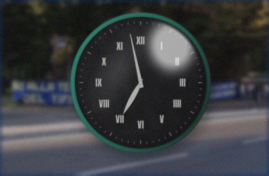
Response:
6h58
